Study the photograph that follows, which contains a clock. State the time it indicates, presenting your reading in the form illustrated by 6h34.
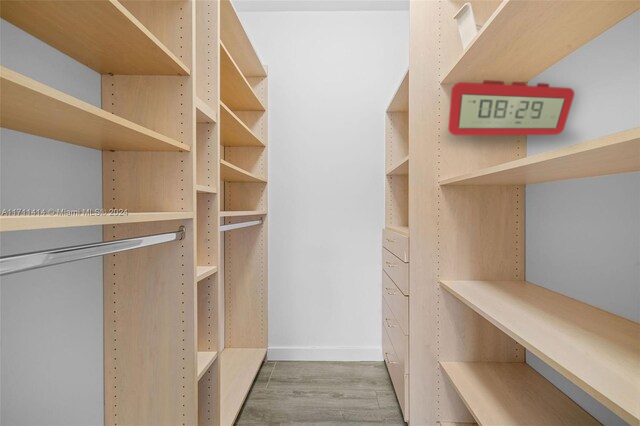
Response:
8h29
